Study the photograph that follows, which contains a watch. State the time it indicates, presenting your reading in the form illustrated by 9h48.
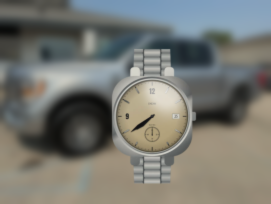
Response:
7h39
